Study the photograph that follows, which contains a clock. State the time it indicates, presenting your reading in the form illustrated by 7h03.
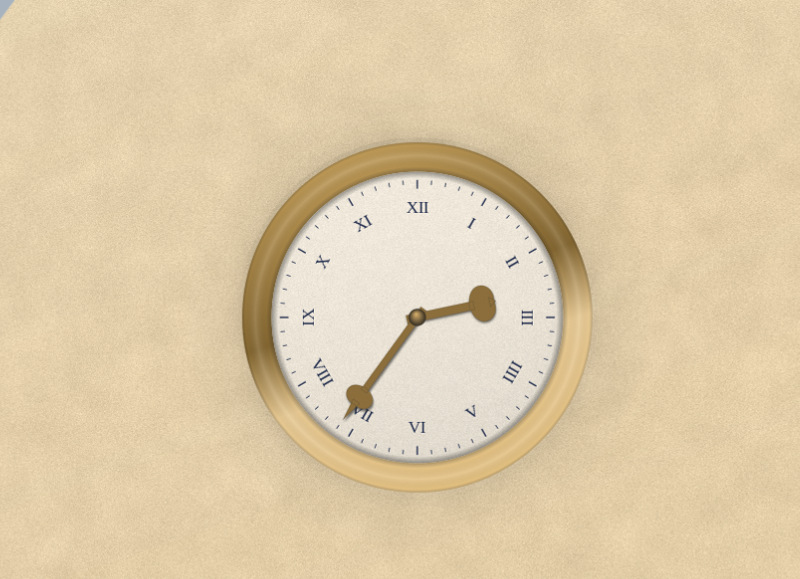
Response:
2h36
